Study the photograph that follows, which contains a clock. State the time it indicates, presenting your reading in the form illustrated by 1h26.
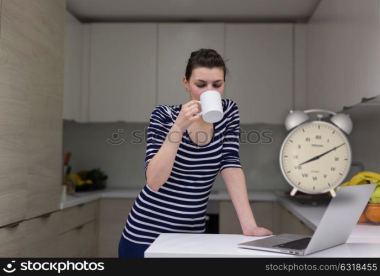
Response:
8h10
